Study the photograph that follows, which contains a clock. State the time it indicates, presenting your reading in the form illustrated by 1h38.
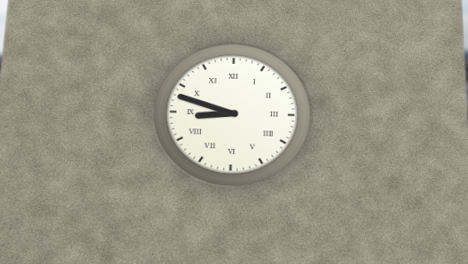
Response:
8h48
